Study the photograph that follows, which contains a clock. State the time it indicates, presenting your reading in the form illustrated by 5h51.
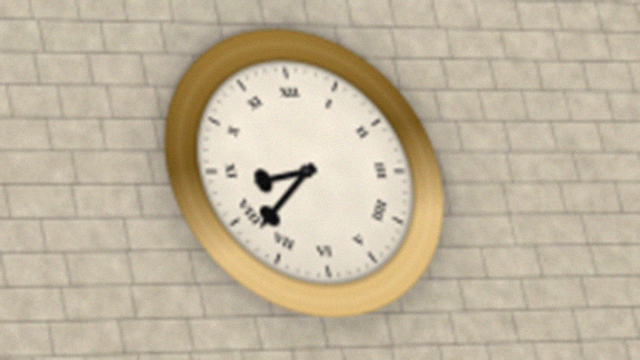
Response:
8h38
